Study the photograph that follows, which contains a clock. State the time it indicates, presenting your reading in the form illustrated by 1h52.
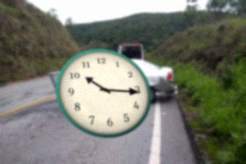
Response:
10h16
